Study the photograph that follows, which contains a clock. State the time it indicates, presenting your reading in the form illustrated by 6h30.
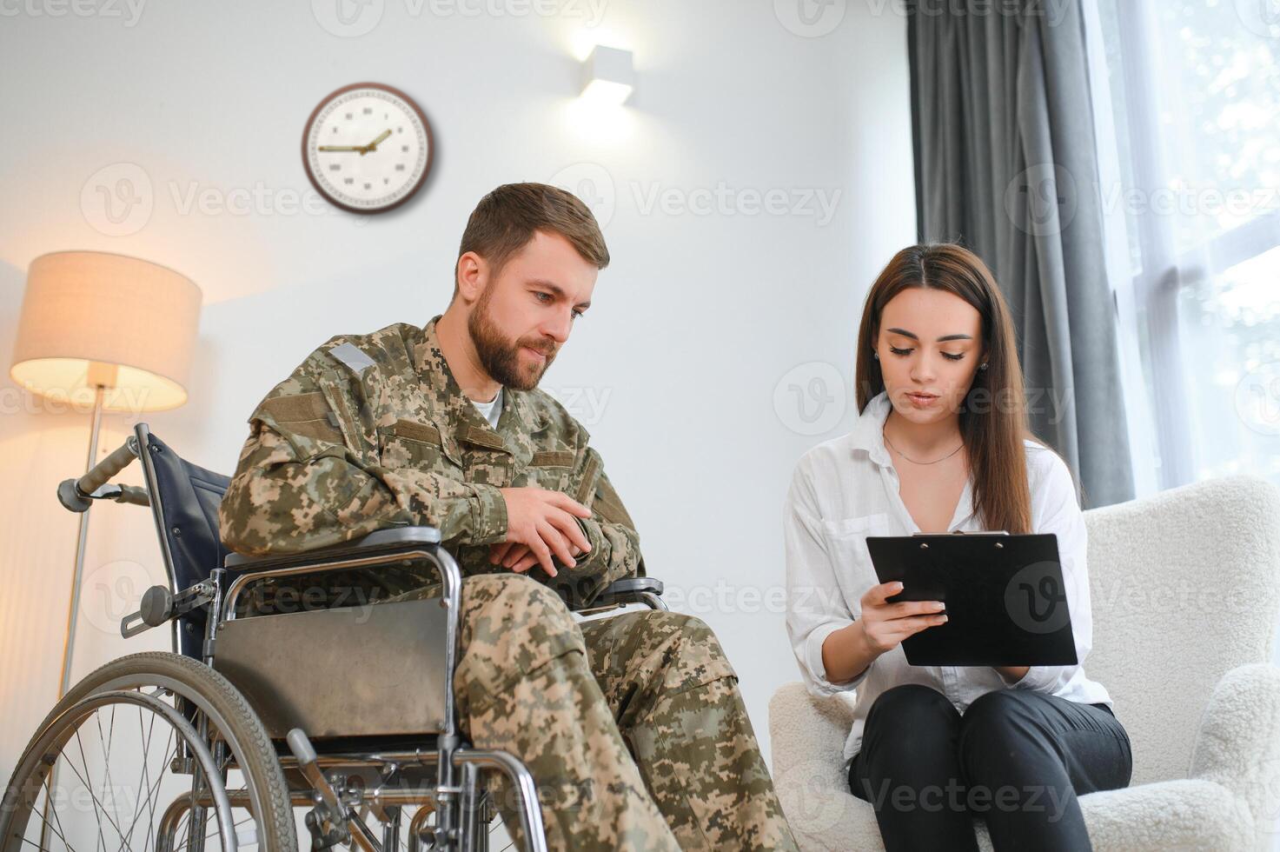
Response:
1h45
